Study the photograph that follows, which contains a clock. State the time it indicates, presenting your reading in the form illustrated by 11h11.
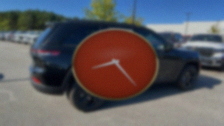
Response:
8h24
